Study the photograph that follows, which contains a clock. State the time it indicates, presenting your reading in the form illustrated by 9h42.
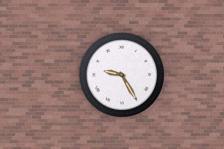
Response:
9h25
